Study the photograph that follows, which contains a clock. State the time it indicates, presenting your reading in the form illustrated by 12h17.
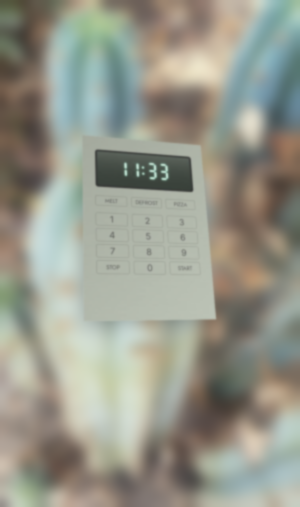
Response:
11h33
